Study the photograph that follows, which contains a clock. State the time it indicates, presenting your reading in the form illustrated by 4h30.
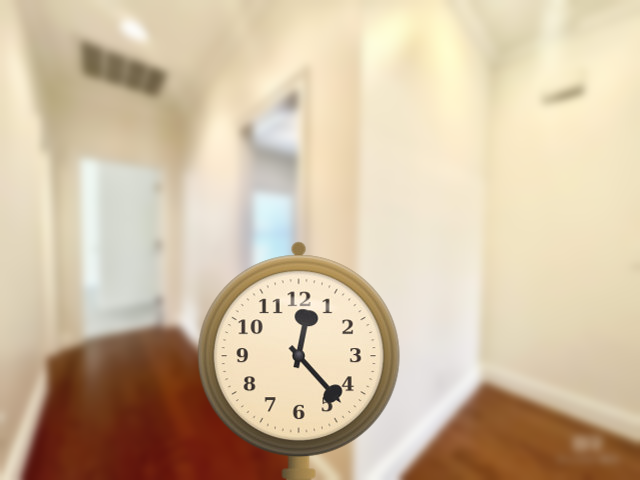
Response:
12h23
